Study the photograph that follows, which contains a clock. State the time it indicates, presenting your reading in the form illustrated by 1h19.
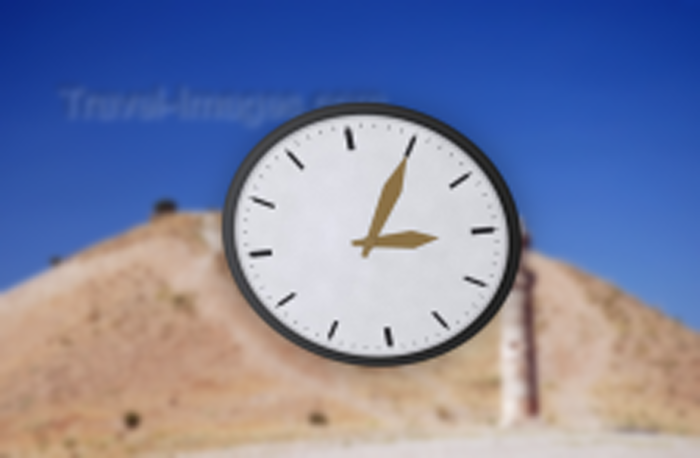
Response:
3h05
